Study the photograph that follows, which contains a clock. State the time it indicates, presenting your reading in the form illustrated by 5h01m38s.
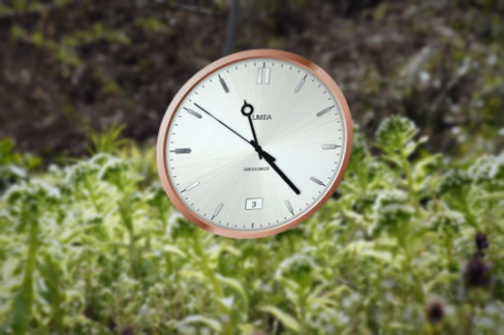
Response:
11h22m51s
